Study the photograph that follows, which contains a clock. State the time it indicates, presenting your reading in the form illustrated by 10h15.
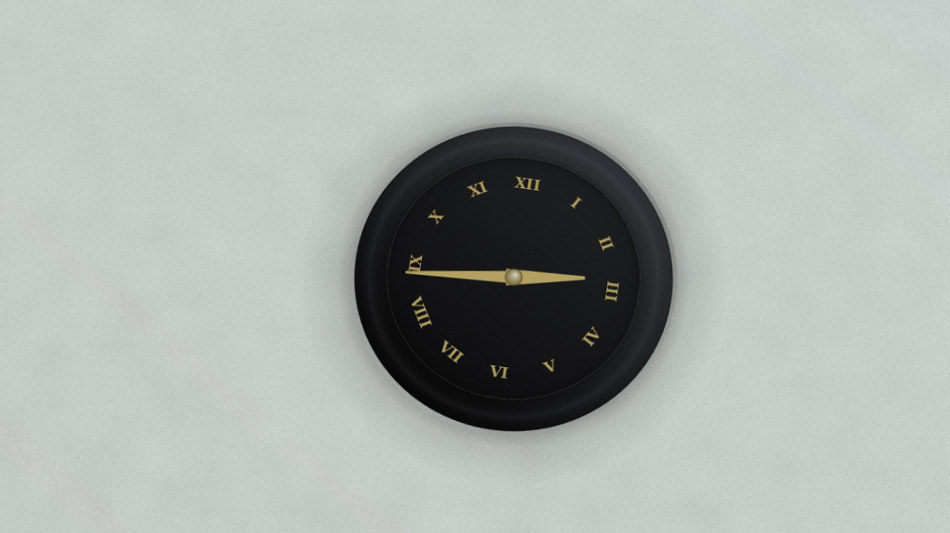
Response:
2h44
